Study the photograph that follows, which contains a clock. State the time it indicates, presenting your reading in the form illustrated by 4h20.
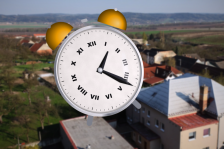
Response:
1h22
